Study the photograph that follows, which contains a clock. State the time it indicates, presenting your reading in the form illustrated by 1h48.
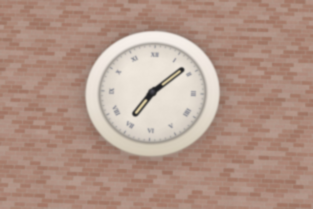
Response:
7h08
